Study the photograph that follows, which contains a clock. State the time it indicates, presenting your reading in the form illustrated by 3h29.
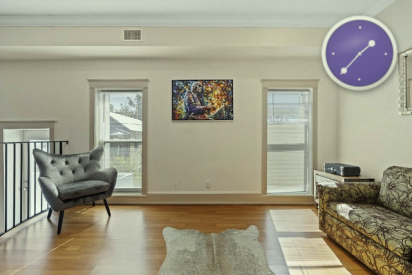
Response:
1h37
